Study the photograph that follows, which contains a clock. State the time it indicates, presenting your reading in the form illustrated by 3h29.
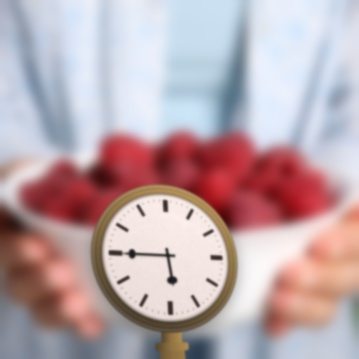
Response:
5h45
